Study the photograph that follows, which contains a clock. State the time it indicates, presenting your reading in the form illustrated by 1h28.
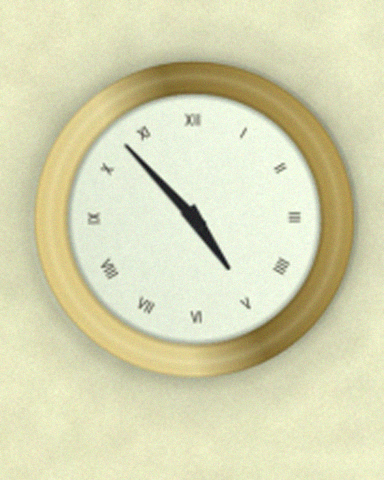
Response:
4h53
